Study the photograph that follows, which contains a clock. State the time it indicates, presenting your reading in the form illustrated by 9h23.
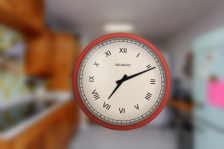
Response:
7h11
